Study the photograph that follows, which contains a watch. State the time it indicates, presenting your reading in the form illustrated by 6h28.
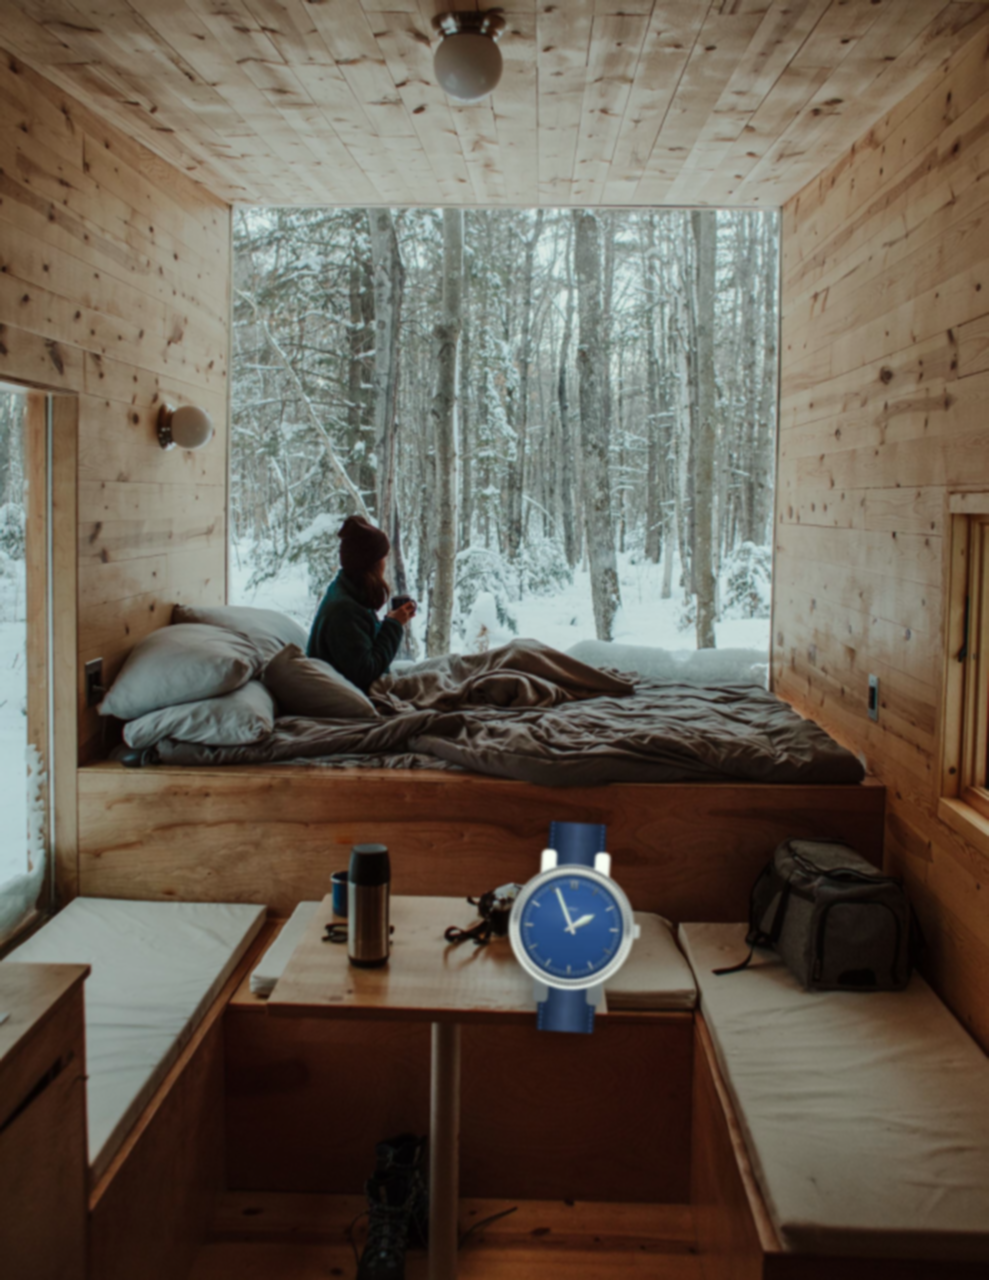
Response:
1h56
